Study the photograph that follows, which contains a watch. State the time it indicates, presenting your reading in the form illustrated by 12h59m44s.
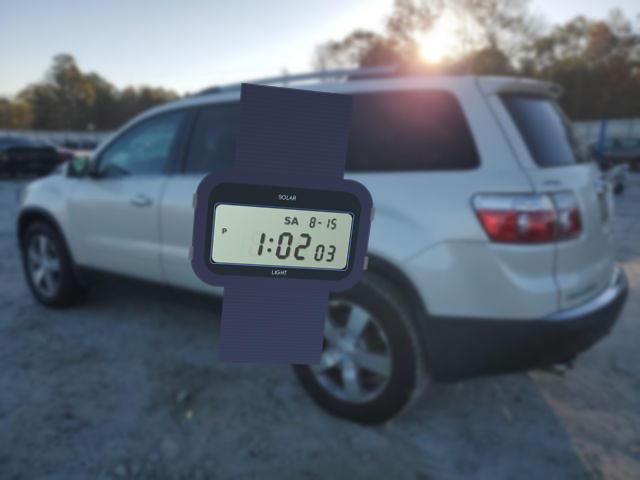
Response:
1h02m03s
